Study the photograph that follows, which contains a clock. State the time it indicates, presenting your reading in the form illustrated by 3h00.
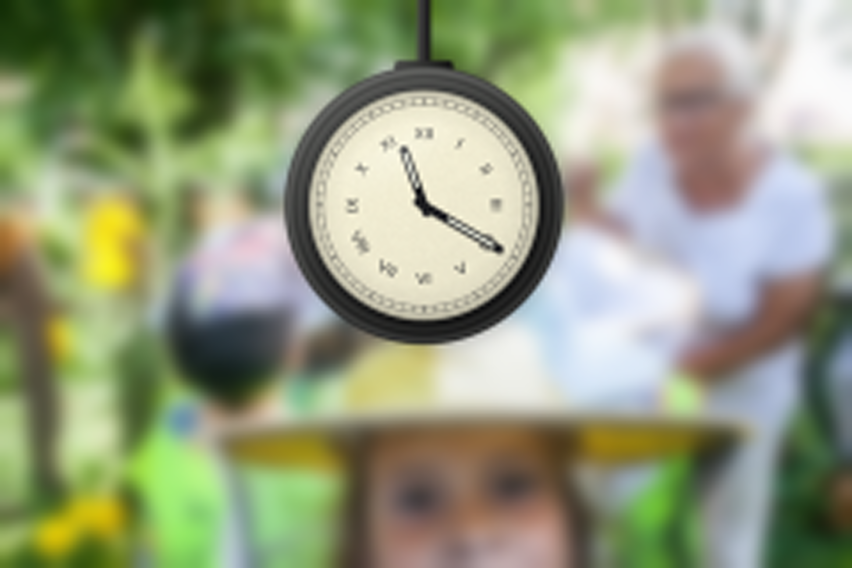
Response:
11h20
